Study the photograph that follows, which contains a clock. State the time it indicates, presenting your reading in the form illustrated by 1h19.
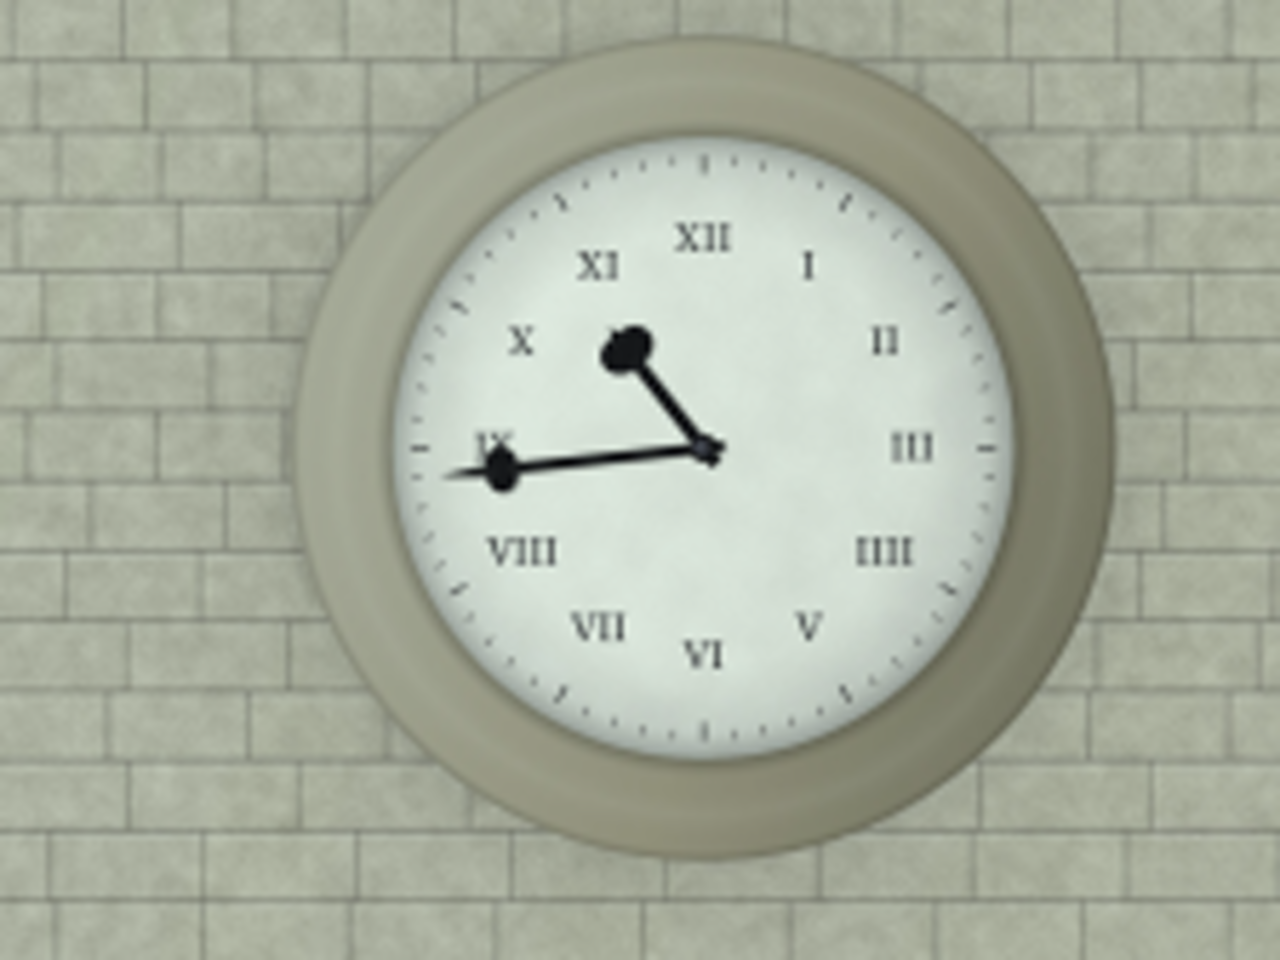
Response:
10h44
